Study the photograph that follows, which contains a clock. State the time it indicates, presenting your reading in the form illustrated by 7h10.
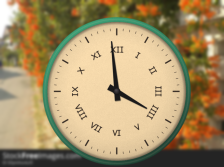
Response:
3h59
